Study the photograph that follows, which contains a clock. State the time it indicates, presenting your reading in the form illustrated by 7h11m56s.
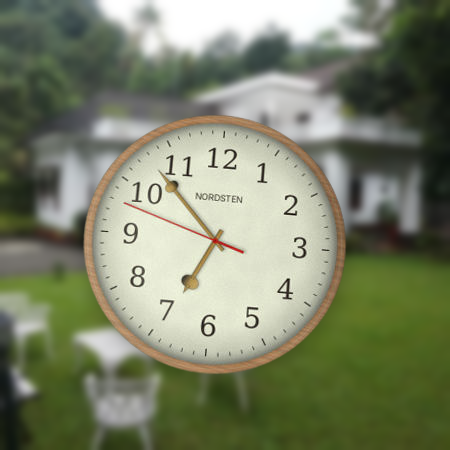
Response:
6h52m48s
